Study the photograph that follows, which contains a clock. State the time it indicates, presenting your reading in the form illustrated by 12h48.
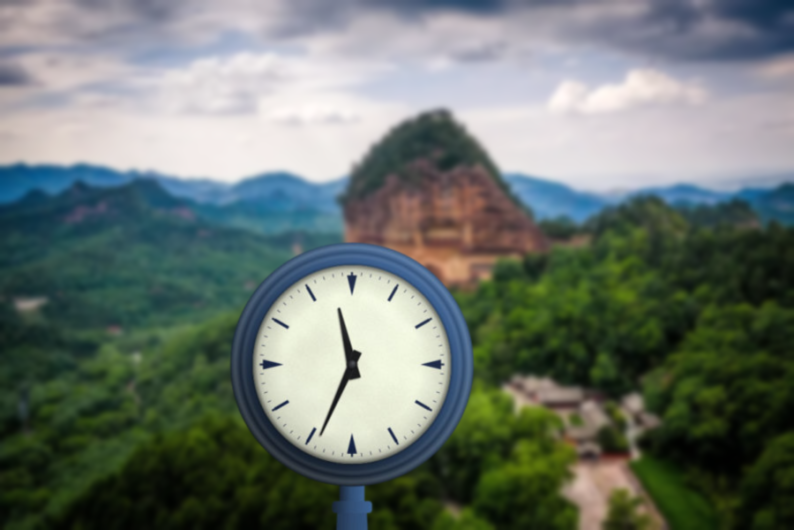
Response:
11h34
